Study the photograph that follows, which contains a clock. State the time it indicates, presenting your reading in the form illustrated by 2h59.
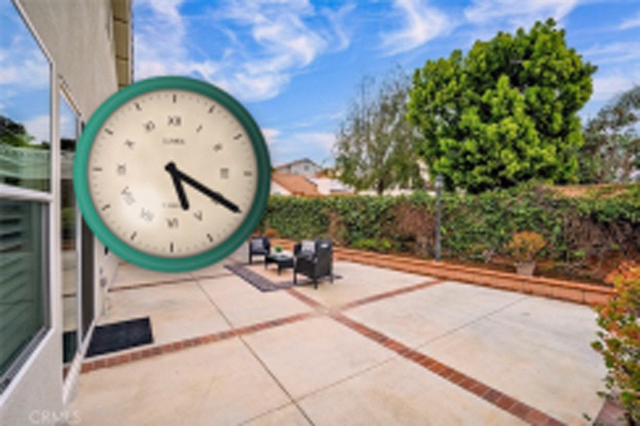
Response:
5h20
